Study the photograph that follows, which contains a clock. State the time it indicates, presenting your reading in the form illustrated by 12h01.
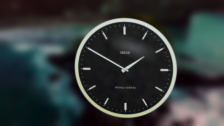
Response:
1h50
